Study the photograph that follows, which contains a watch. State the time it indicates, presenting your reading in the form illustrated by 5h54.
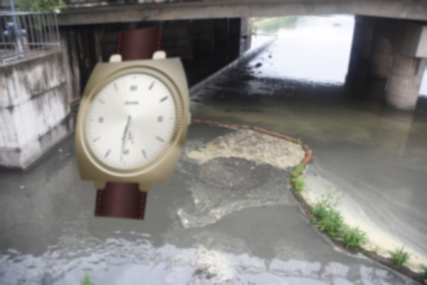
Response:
5h31
